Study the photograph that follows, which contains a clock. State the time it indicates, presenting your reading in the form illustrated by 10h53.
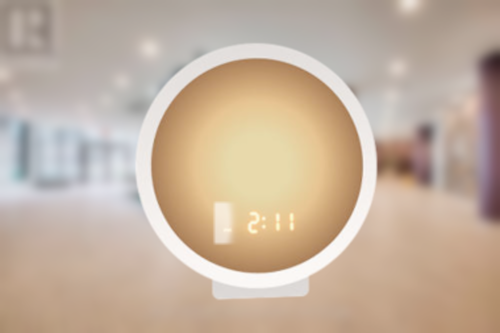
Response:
2h11
